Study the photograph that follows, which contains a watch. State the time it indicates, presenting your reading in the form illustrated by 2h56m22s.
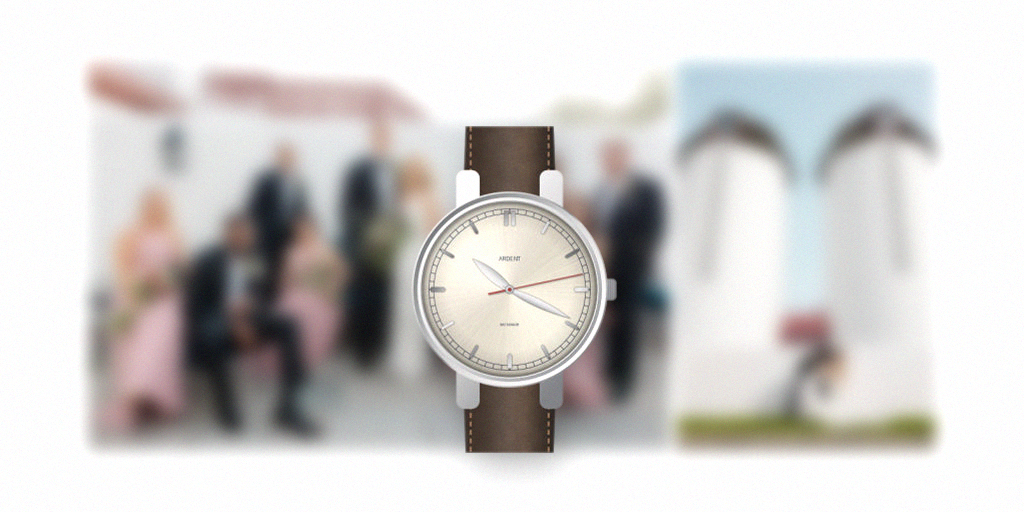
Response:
10h19m13s
